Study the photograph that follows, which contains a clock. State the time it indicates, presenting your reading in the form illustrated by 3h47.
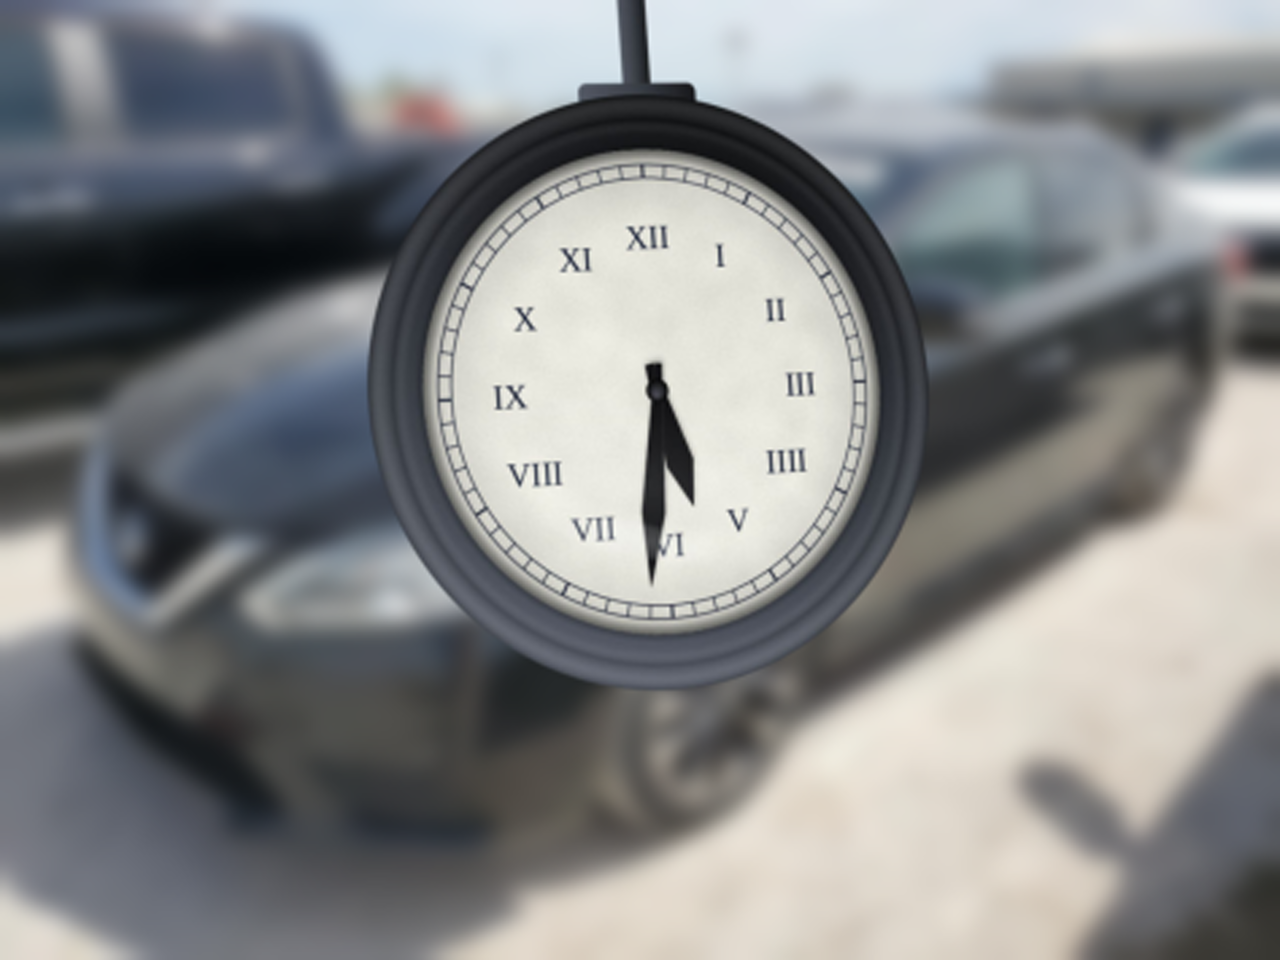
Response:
5h31
